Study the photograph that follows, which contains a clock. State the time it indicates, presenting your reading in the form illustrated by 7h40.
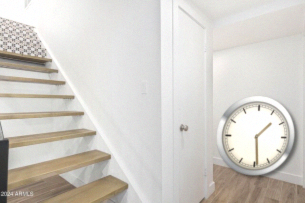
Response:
1h29
